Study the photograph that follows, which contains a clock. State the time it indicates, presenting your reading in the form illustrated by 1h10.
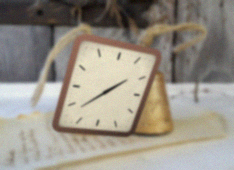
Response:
1h38
